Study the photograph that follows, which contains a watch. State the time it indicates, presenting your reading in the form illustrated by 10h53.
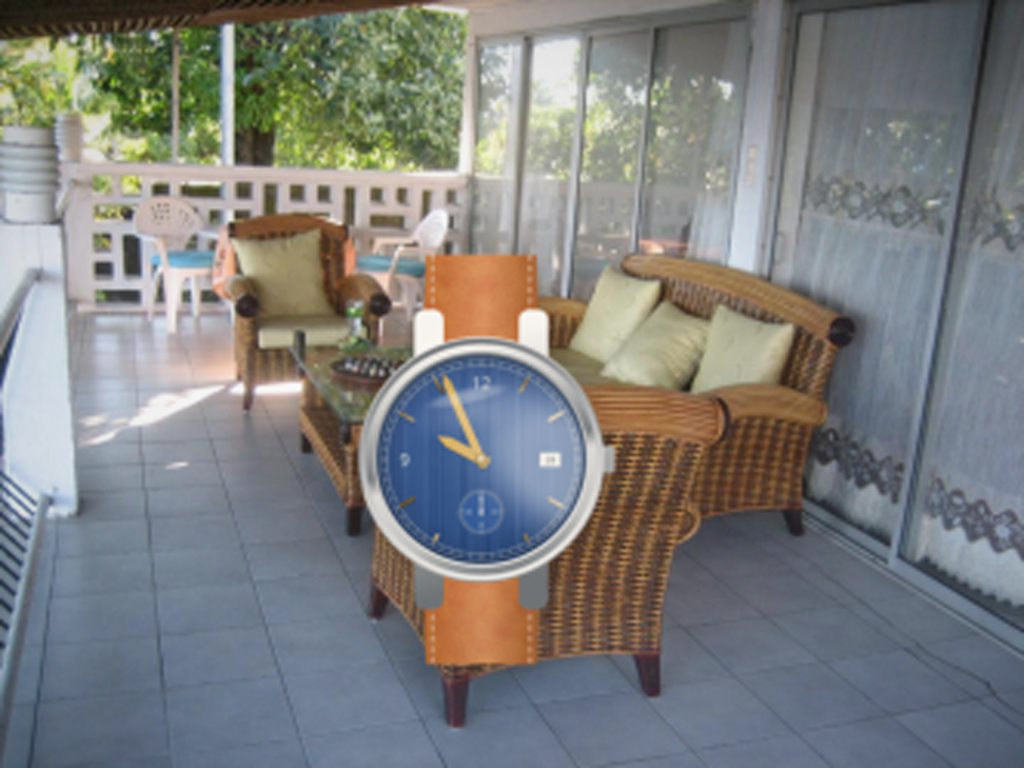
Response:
9h56
